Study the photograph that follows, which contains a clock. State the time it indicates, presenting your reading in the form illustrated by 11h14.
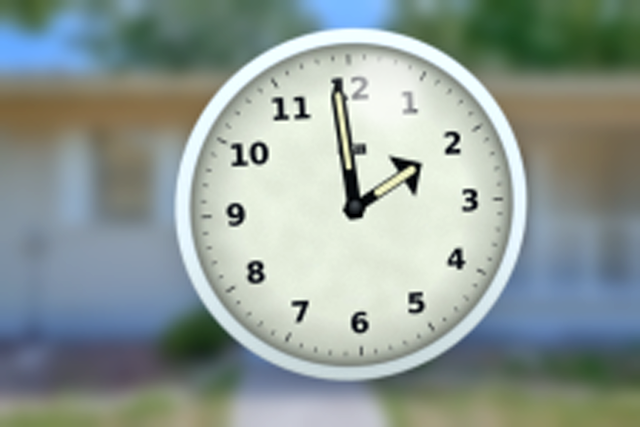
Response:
1h59
